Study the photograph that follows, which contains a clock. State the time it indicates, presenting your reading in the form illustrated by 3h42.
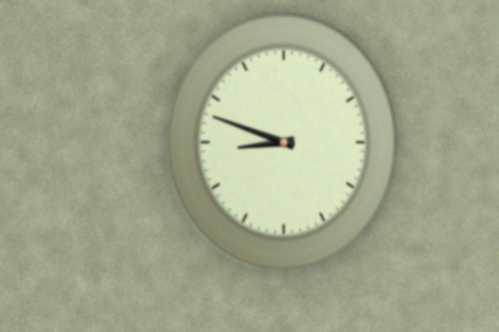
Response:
8h48
